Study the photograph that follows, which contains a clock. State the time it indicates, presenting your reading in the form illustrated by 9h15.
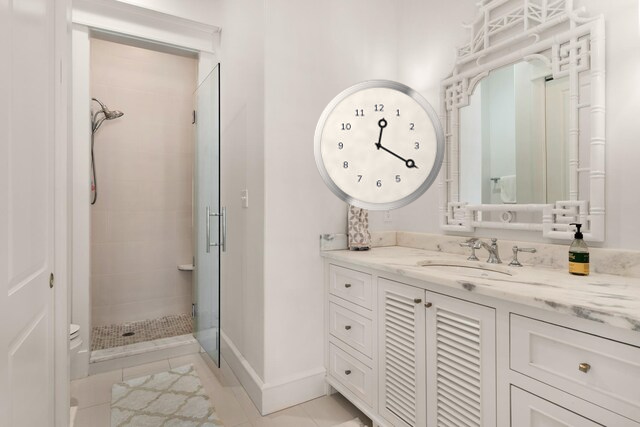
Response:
12h20
